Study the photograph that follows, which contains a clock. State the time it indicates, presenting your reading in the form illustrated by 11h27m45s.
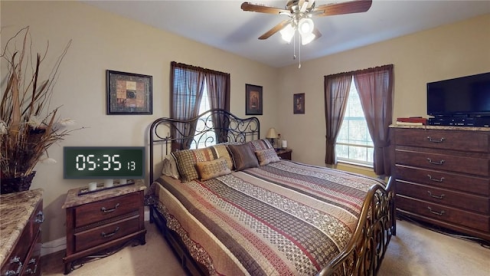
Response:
5h35m13s
